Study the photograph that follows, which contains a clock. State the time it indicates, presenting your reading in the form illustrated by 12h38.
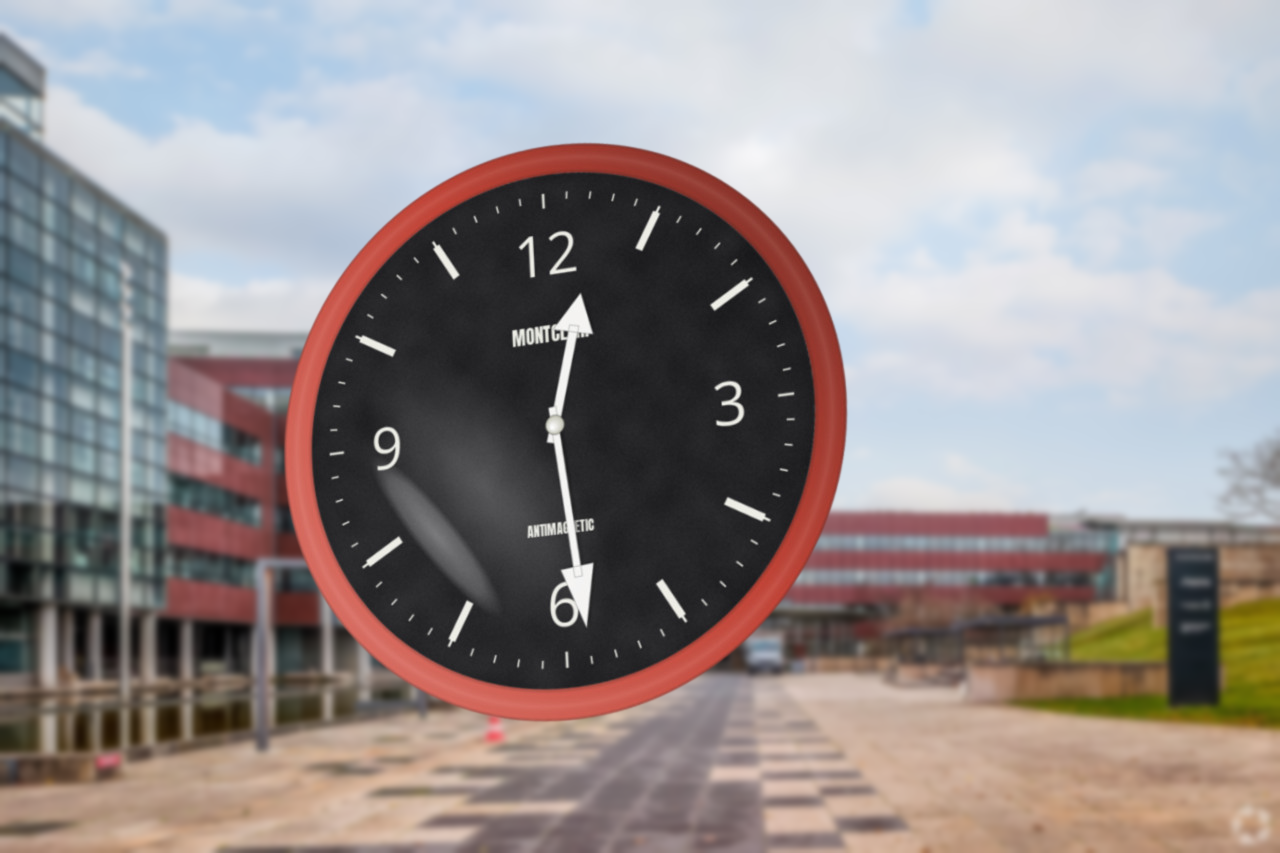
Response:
12h29
